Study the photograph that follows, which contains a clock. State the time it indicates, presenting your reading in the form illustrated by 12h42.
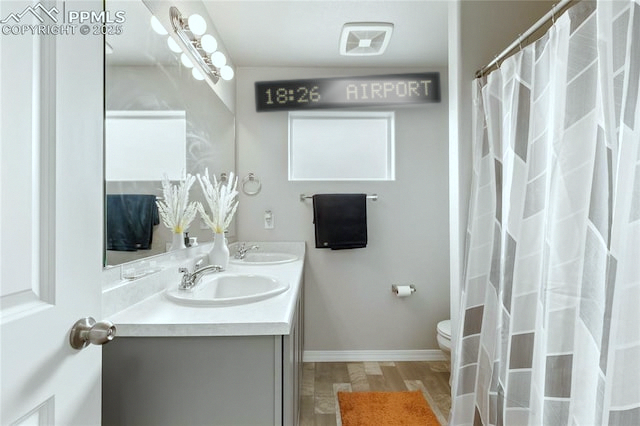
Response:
18h26
